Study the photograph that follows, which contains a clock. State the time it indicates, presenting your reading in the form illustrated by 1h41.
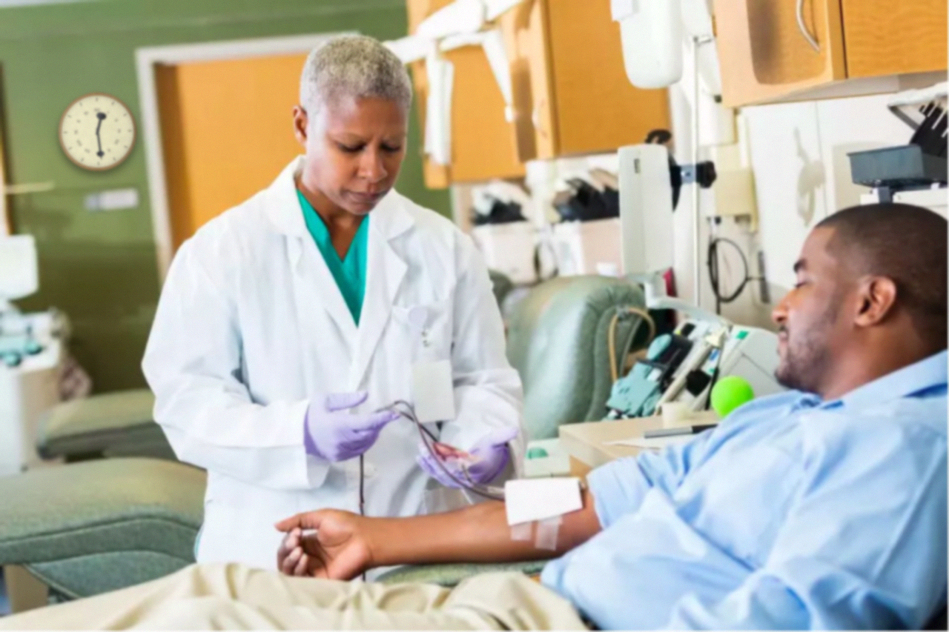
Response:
12h29
